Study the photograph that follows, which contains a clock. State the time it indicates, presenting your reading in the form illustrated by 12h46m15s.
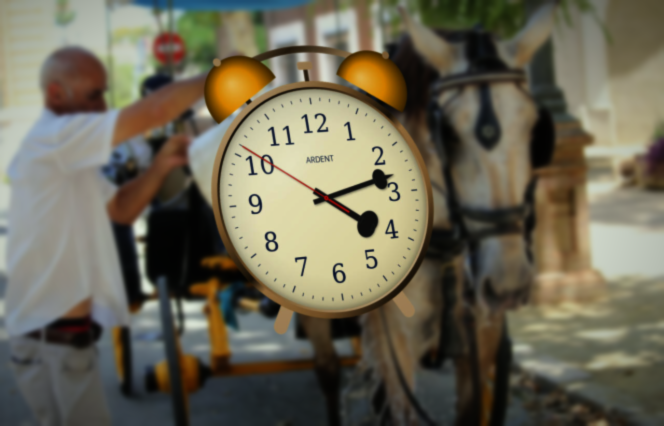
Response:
4h12m51s
